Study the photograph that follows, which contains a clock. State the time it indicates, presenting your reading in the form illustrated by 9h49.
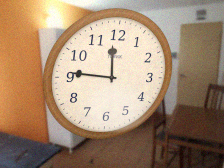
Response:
11h46
